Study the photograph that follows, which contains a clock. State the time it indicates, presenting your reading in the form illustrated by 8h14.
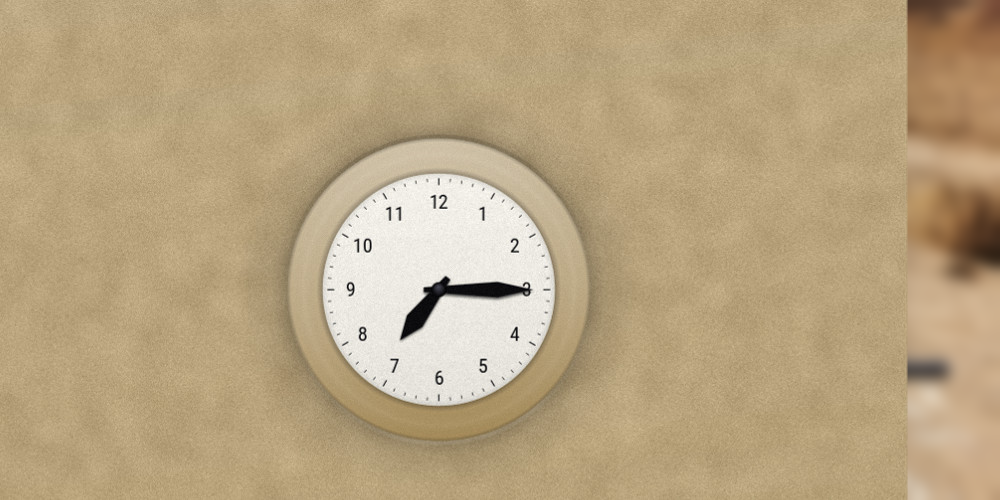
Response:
7h15
